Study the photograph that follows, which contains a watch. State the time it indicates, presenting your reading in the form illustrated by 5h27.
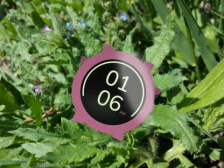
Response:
1h06
